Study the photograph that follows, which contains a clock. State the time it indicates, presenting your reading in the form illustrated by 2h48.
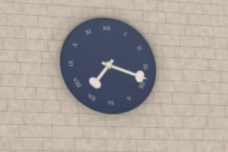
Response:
7h18
